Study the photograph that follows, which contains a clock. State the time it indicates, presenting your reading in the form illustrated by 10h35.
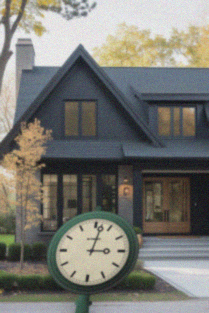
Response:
3h02
